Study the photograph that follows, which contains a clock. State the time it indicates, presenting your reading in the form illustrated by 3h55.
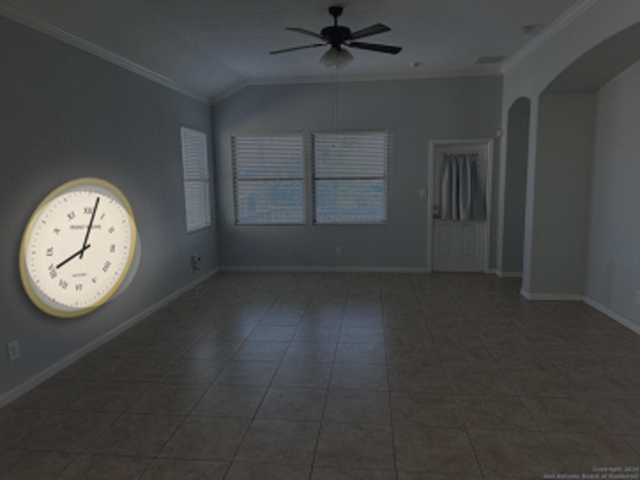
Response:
8h02
